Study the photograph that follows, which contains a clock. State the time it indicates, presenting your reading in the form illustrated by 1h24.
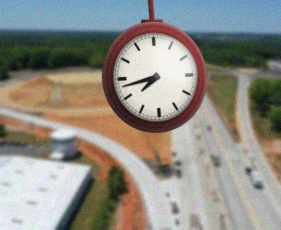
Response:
7h43
